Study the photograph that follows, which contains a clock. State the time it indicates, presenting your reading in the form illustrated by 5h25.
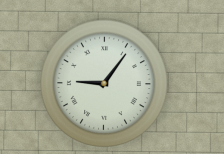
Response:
9h06
